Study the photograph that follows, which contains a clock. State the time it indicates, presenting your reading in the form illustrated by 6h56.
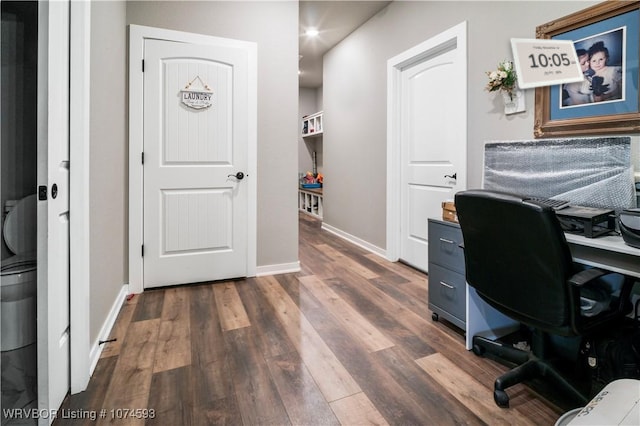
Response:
10h05
